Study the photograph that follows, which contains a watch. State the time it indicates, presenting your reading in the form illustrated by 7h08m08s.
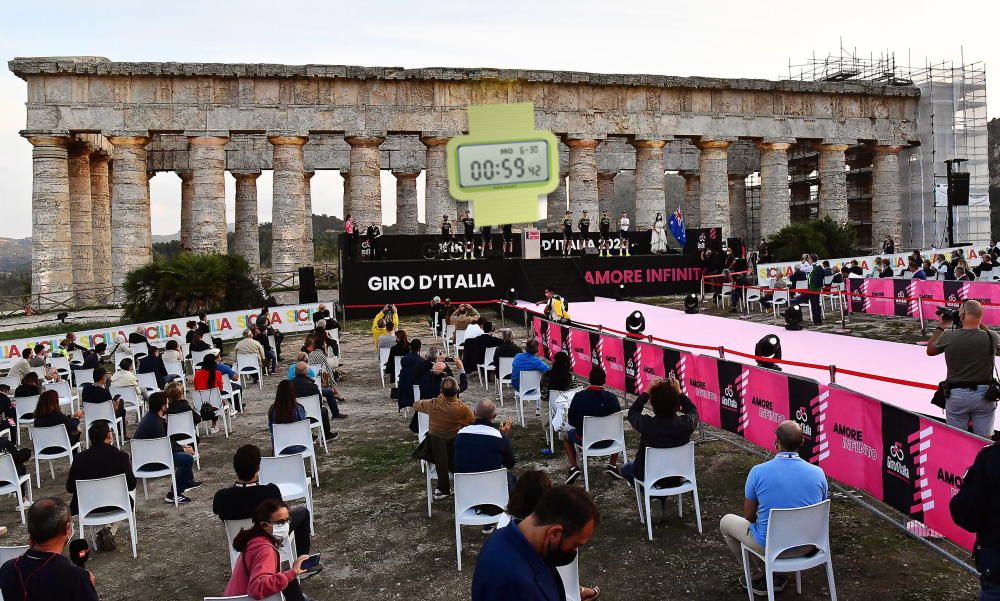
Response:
0h59m42s
